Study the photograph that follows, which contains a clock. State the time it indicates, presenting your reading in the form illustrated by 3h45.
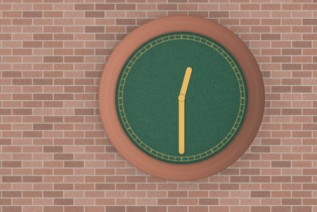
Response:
12h30
